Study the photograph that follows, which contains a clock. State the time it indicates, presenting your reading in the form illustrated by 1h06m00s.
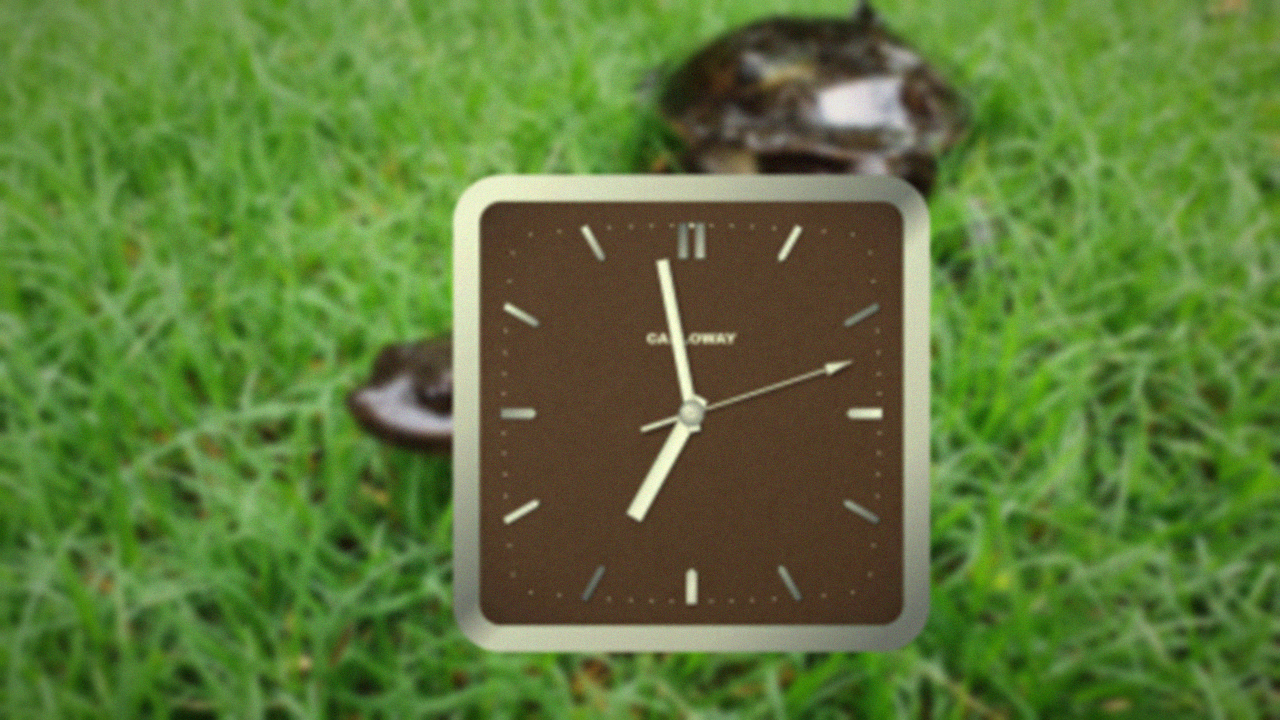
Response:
6h58m12s
